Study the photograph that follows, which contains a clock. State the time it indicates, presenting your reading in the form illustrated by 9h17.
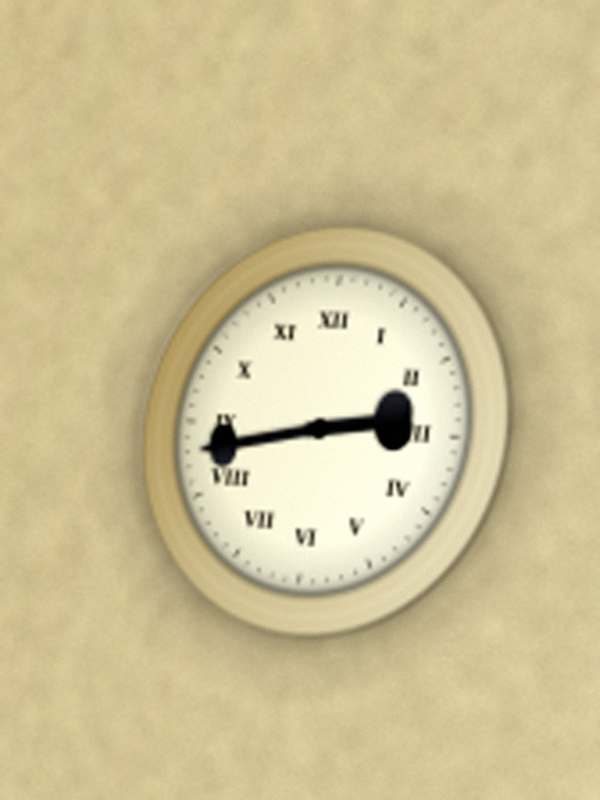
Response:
2h43
